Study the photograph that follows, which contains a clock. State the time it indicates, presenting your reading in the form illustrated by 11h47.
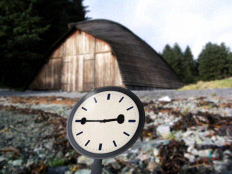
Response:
2h45
